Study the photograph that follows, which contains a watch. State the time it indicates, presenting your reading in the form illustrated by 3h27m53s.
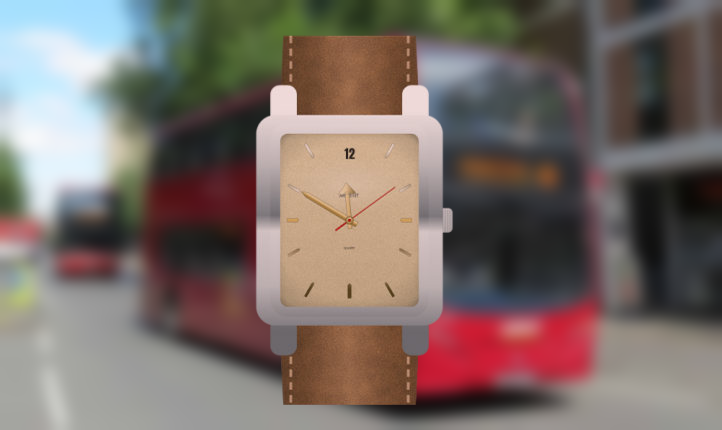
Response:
11h50m09s
